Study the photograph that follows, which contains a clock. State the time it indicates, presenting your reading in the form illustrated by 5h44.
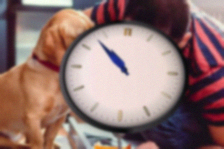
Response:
10h53
